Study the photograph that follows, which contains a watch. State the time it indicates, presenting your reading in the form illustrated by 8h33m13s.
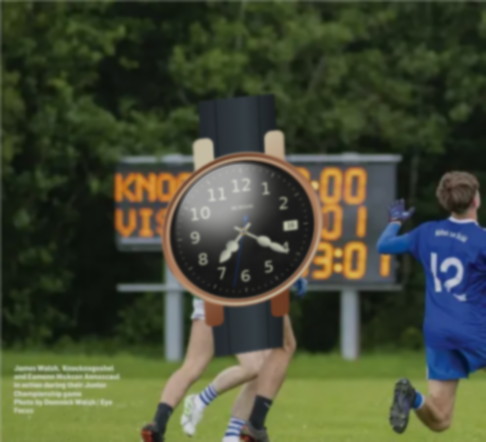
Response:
7h20m32s
